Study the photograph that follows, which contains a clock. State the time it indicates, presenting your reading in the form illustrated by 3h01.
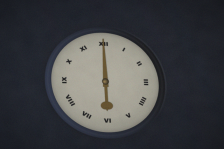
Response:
6h00
